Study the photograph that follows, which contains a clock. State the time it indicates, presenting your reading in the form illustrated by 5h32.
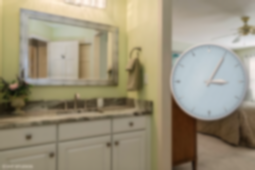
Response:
3h05
